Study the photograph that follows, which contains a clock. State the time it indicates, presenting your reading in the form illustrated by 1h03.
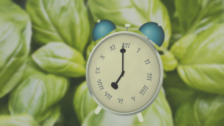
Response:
6h59
